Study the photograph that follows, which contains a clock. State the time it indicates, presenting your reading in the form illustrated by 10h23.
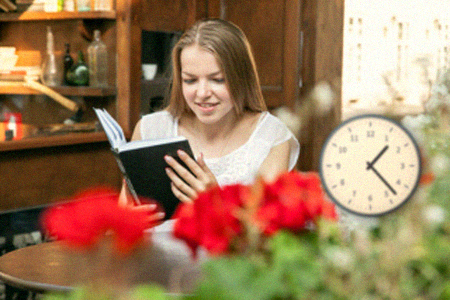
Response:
1h23
